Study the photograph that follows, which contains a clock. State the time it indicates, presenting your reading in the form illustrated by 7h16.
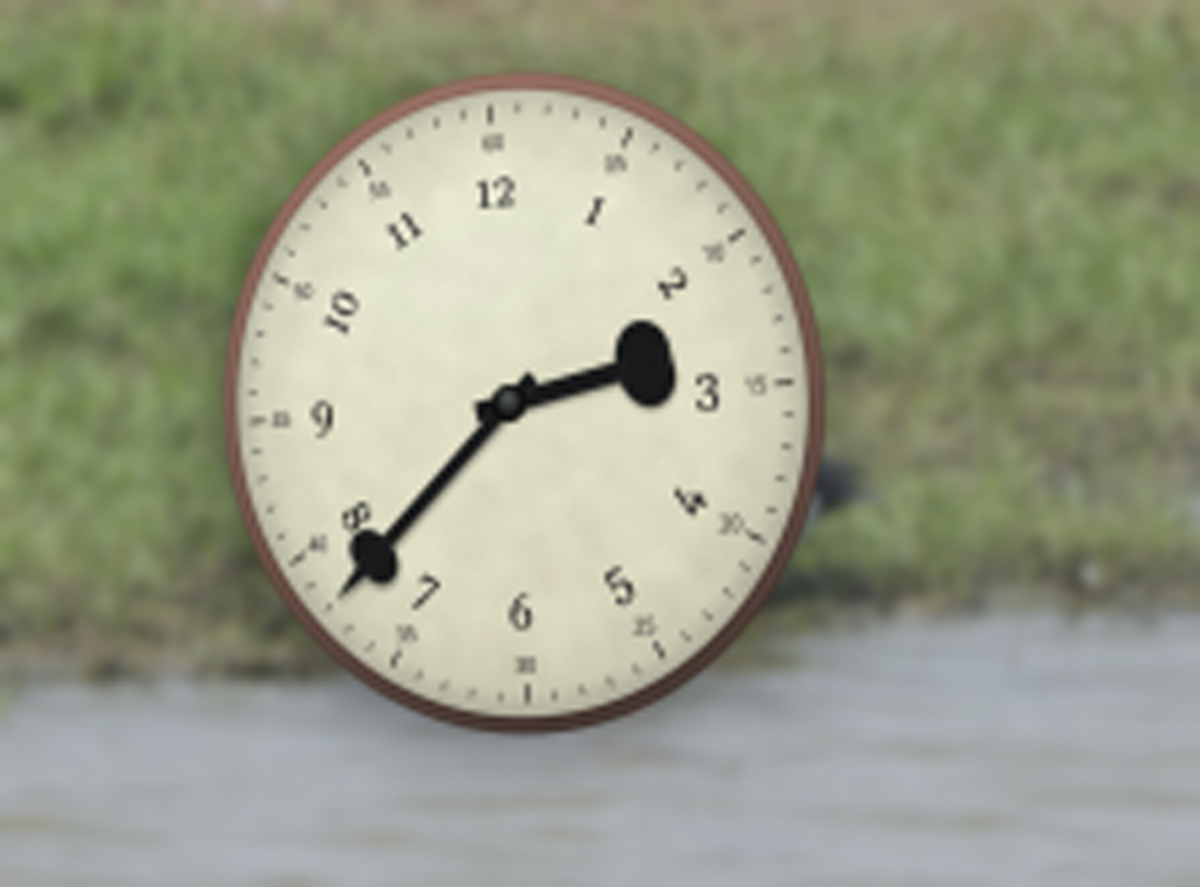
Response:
2h38
